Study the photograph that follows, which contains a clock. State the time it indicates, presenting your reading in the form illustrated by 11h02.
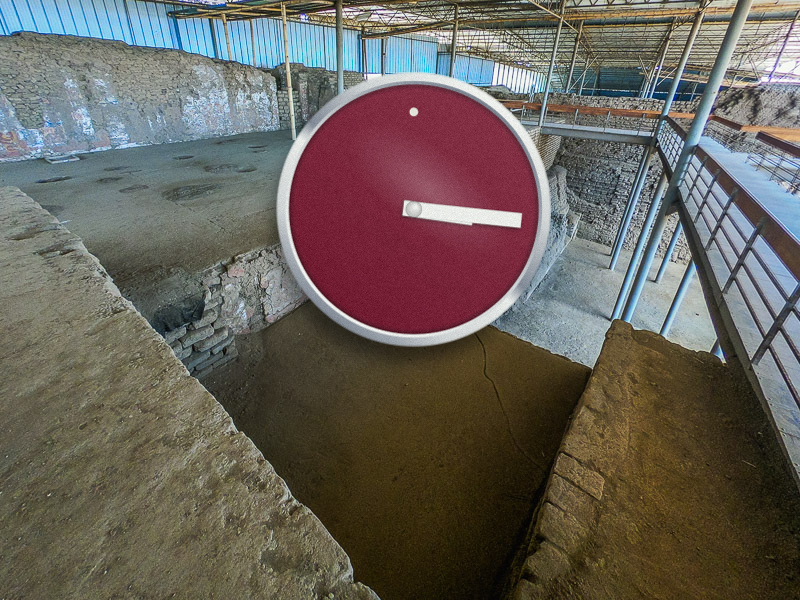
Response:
3h16
